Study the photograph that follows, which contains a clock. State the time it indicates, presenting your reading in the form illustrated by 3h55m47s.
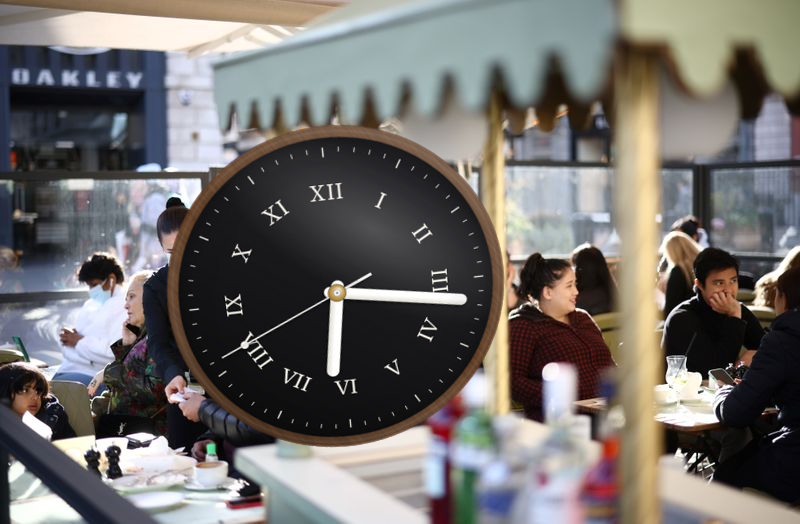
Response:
6h16m41s
